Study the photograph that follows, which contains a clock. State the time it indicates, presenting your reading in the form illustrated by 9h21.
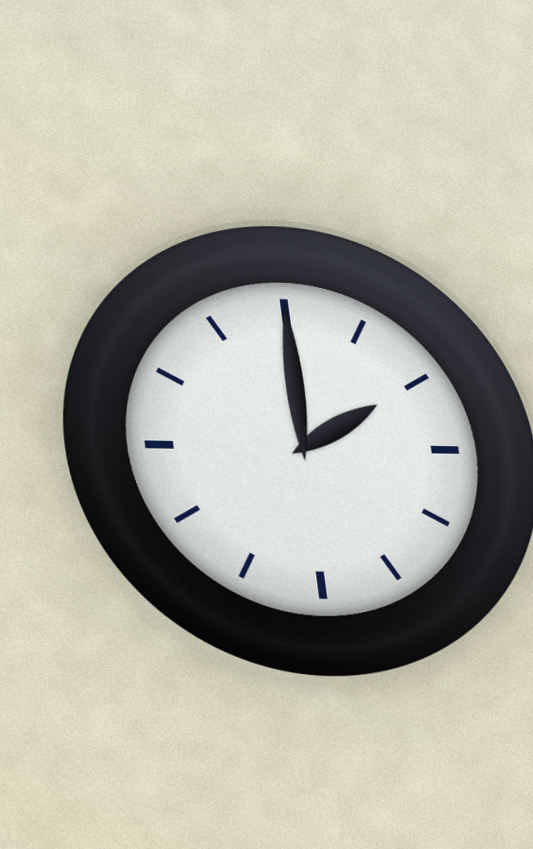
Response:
2h00
